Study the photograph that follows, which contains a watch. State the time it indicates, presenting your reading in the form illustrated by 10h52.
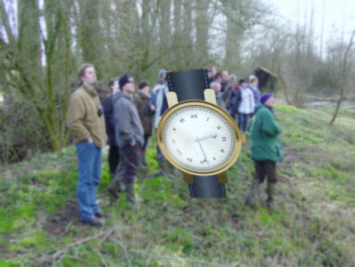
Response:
2h28
